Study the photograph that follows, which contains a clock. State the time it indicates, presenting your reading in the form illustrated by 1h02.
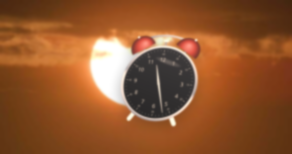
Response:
11h27
